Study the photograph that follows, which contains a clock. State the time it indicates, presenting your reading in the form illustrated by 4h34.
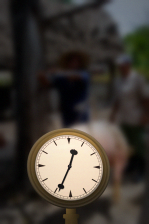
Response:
12h34
